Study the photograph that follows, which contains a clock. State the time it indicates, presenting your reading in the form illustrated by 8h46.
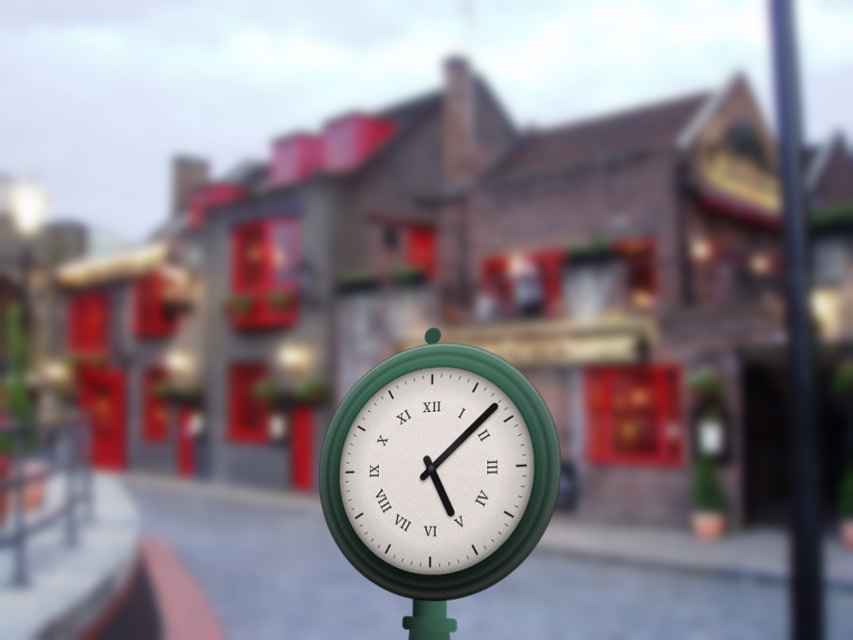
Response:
5h08
